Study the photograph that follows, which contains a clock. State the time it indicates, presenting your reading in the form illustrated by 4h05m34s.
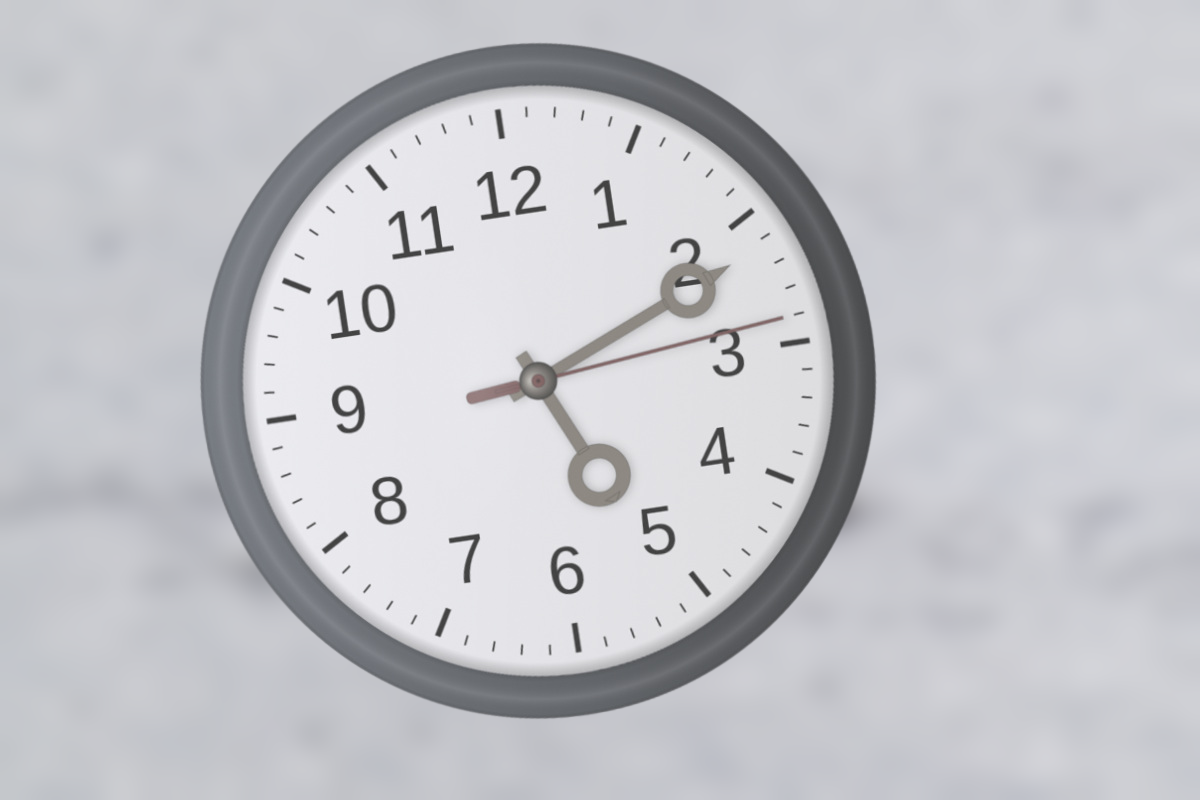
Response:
5h11m14s
